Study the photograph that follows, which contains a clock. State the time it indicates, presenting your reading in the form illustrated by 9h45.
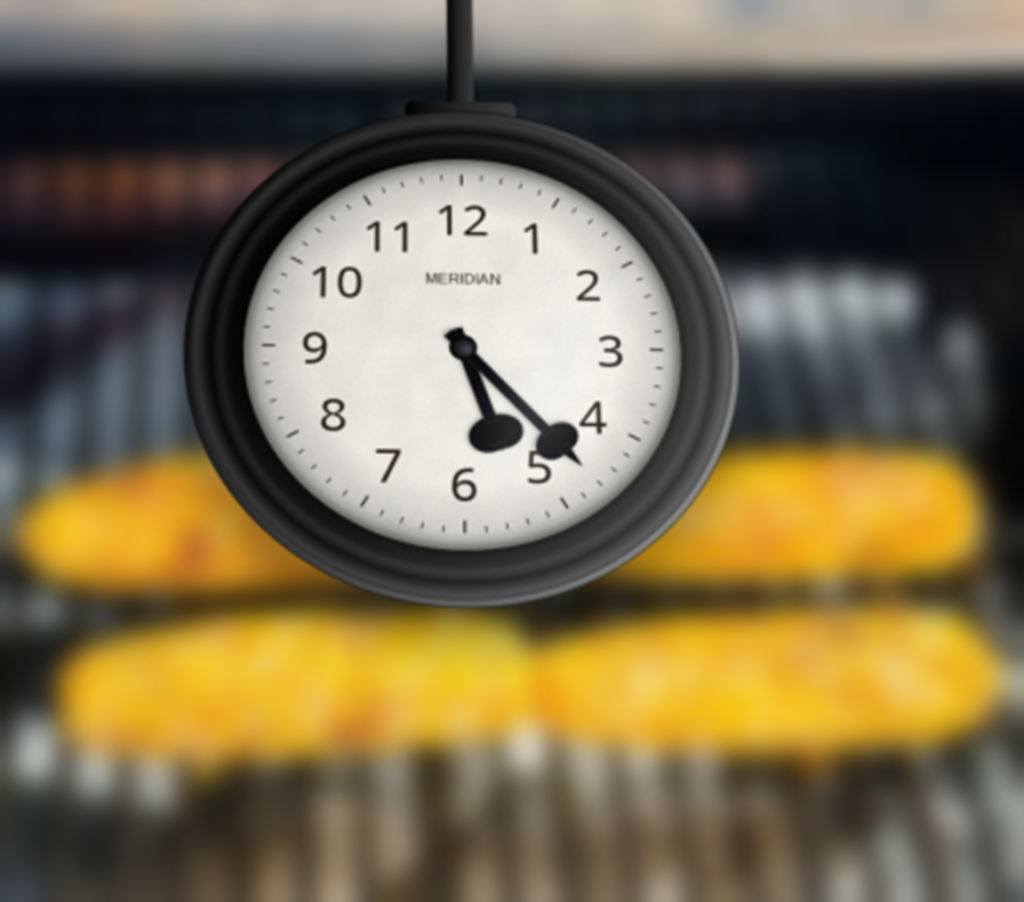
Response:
5h23
